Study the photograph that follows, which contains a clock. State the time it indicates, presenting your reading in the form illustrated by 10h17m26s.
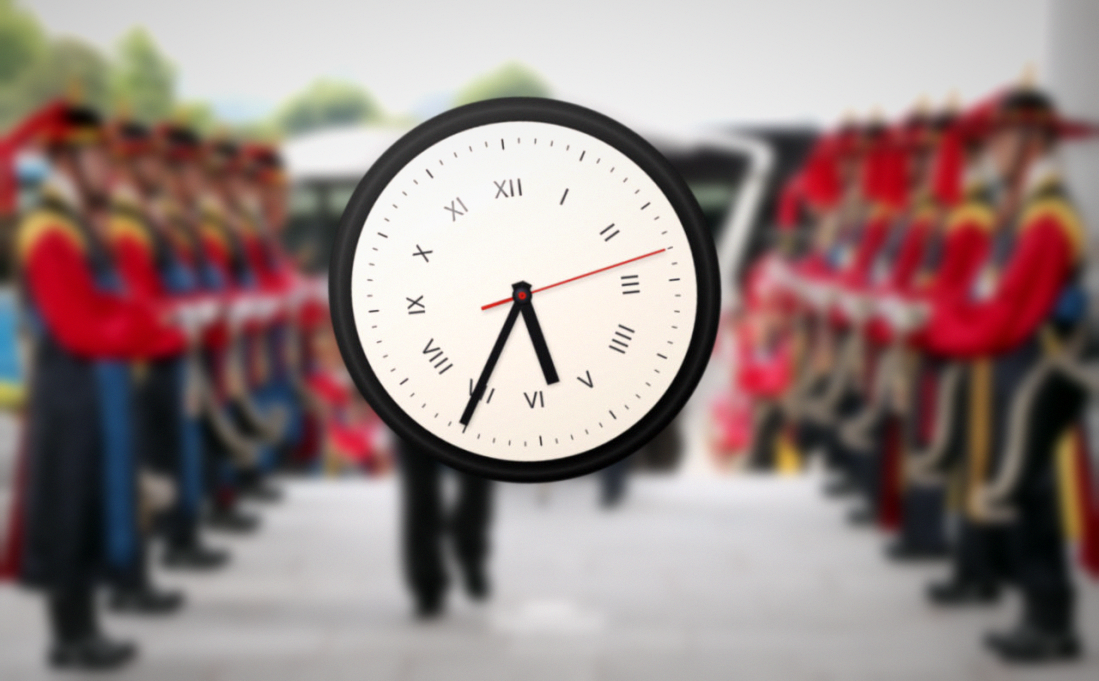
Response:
5h35m13s
